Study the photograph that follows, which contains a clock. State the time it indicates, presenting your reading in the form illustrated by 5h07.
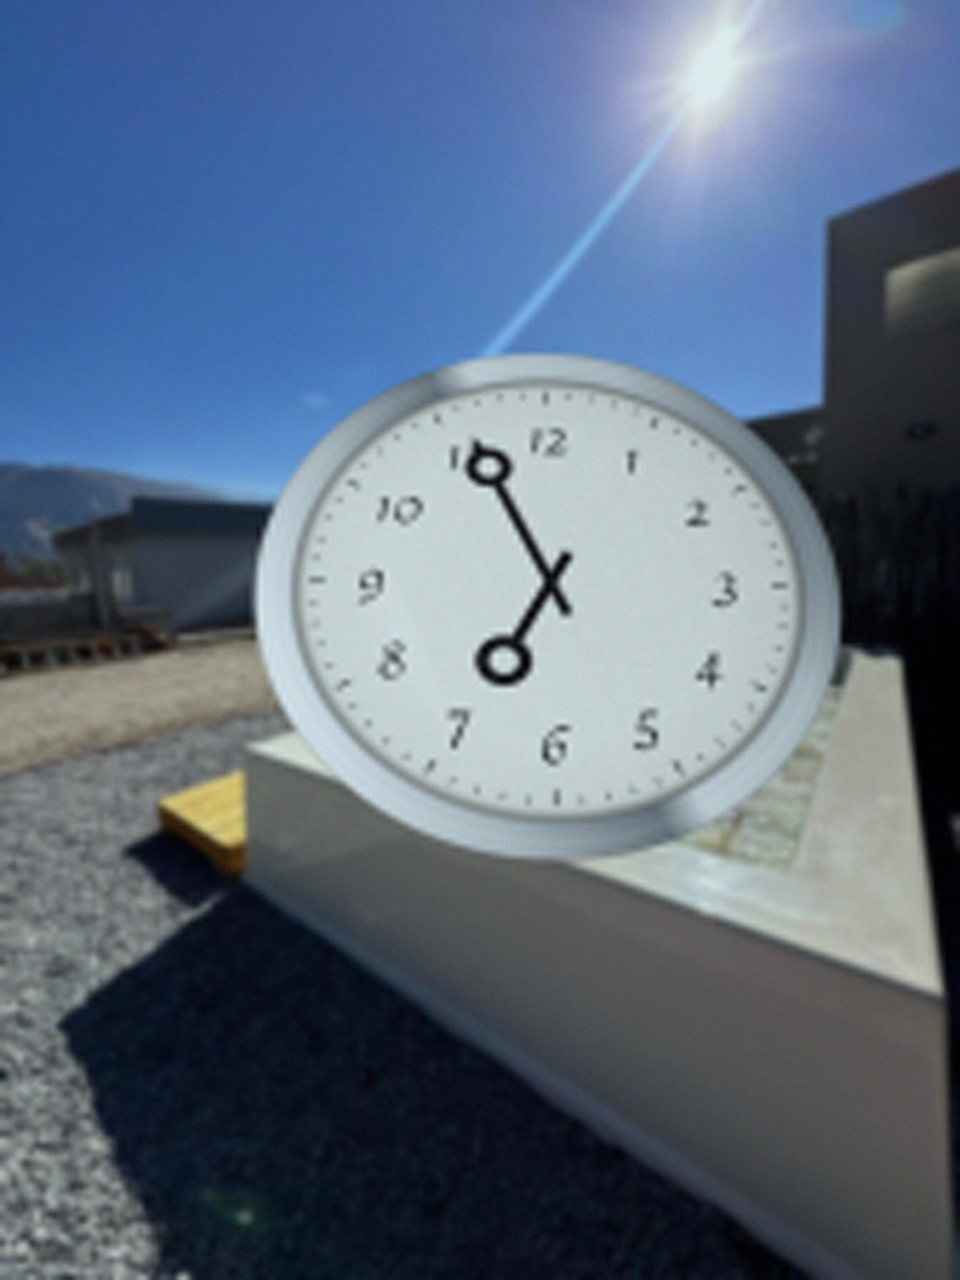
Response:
6h56
